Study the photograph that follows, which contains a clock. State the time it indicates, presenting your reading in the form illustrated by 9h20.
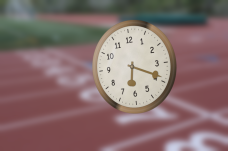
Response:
6h19
